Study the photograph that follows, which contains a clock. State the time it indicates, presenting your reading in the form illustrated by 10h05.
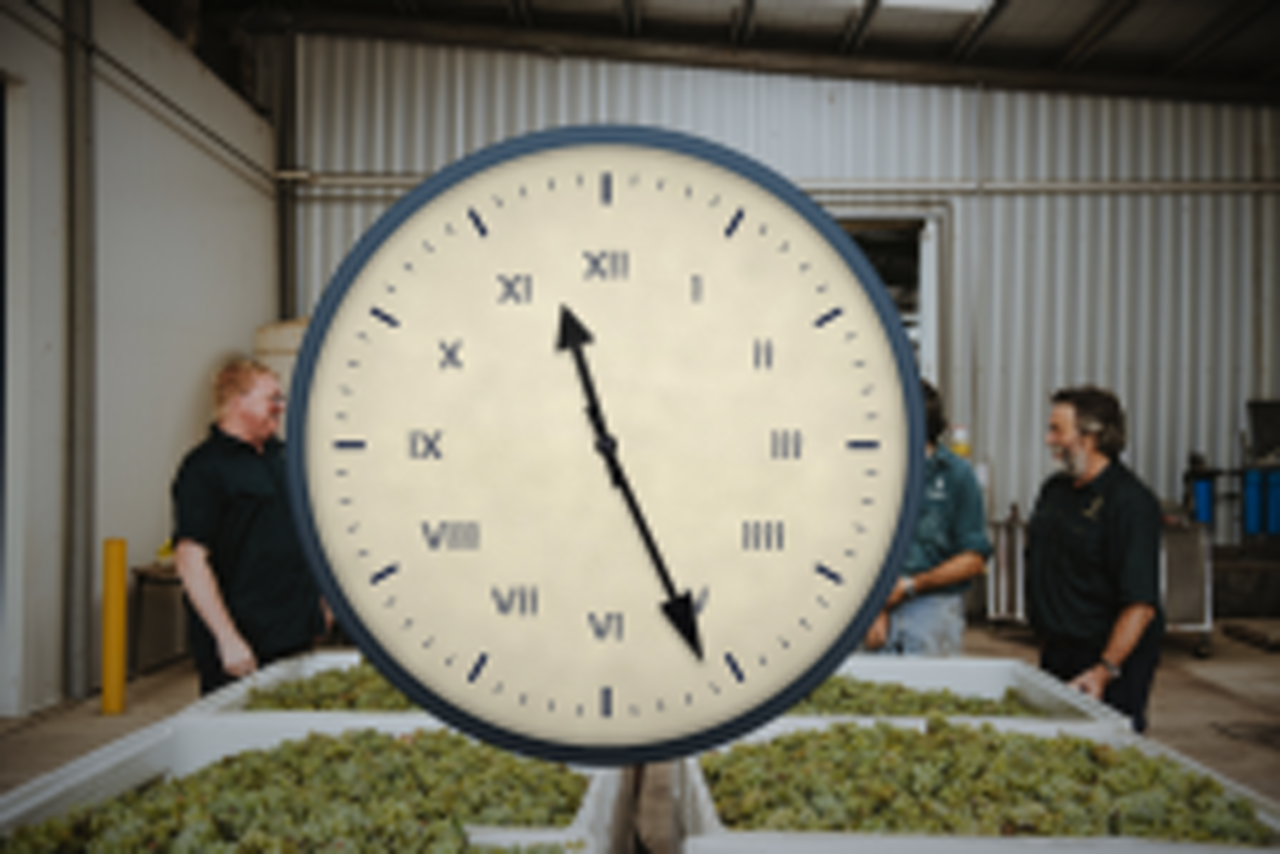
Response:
11h26
